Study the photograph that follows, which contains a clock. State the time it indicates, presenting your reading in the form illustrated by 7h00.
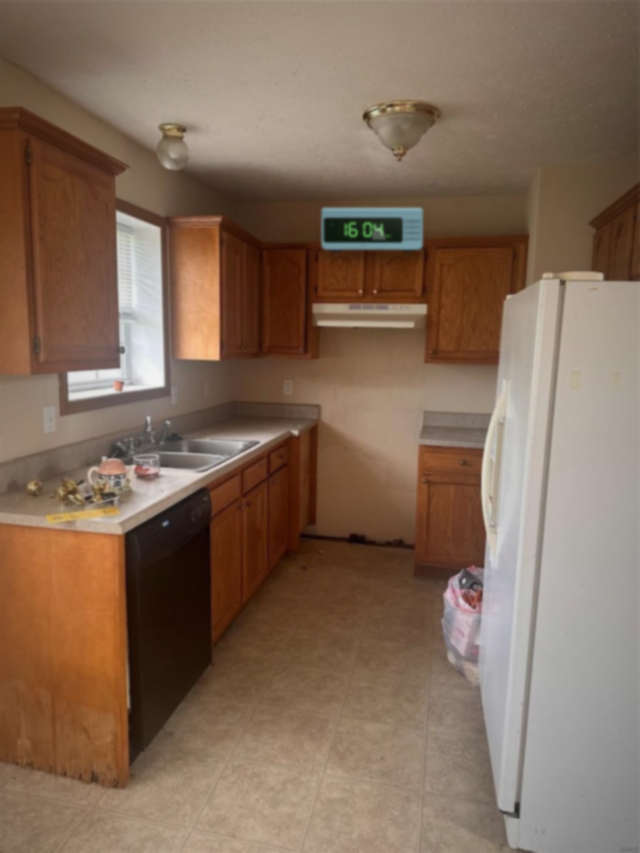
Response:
16h04
